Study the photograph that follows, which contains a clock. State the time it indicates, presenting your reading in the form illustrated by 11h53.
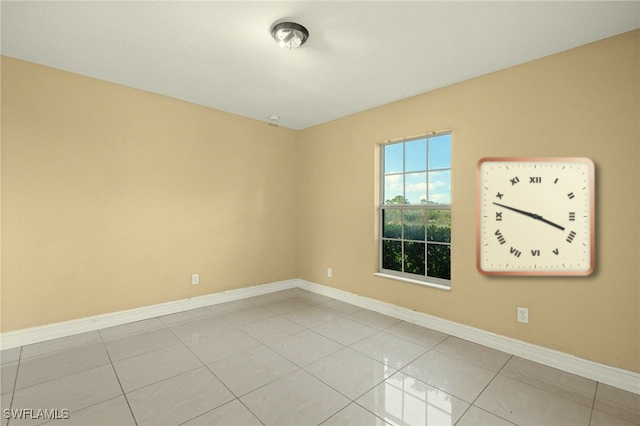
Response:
3h48
